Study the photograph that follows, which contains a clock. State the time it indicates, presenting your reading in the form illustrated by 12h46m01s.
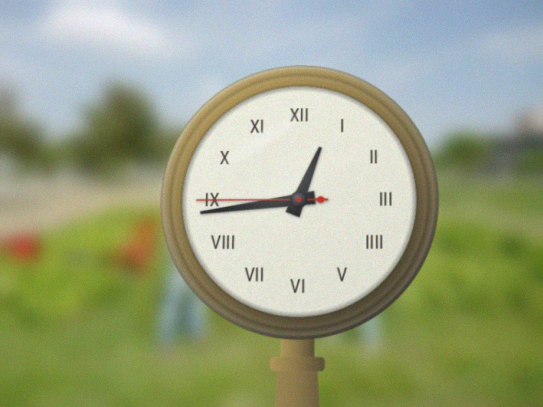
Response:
12h43m45s
